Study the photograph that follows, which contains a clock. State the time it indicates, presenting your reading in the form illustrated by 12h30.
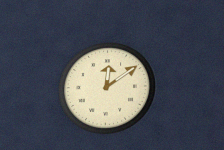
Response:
12h09
